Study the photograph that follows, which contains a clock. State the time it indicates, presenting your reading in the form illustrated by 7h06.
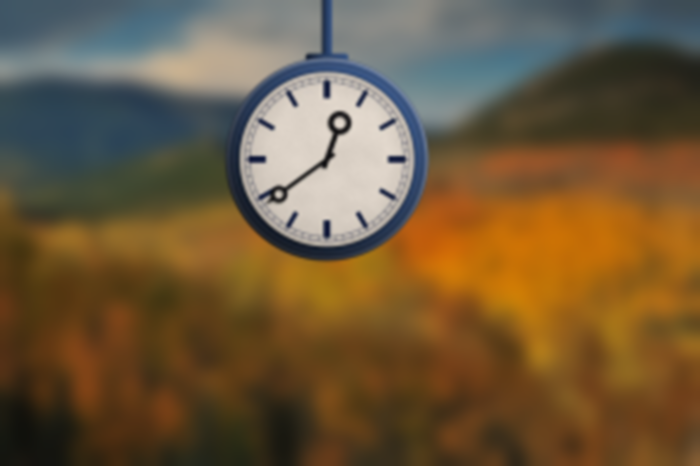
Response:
12h39
